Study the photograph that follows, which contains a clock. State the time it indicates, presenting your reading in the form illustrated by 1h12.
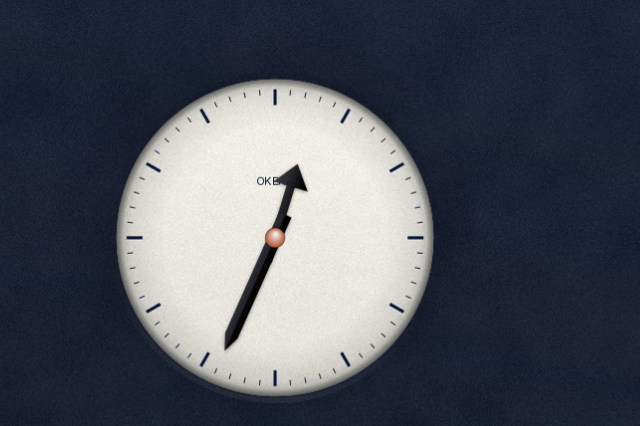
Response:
12h34
